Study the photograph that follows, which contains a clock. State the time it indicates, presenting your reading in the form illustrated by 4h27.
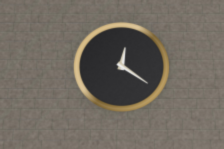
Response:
12h21
